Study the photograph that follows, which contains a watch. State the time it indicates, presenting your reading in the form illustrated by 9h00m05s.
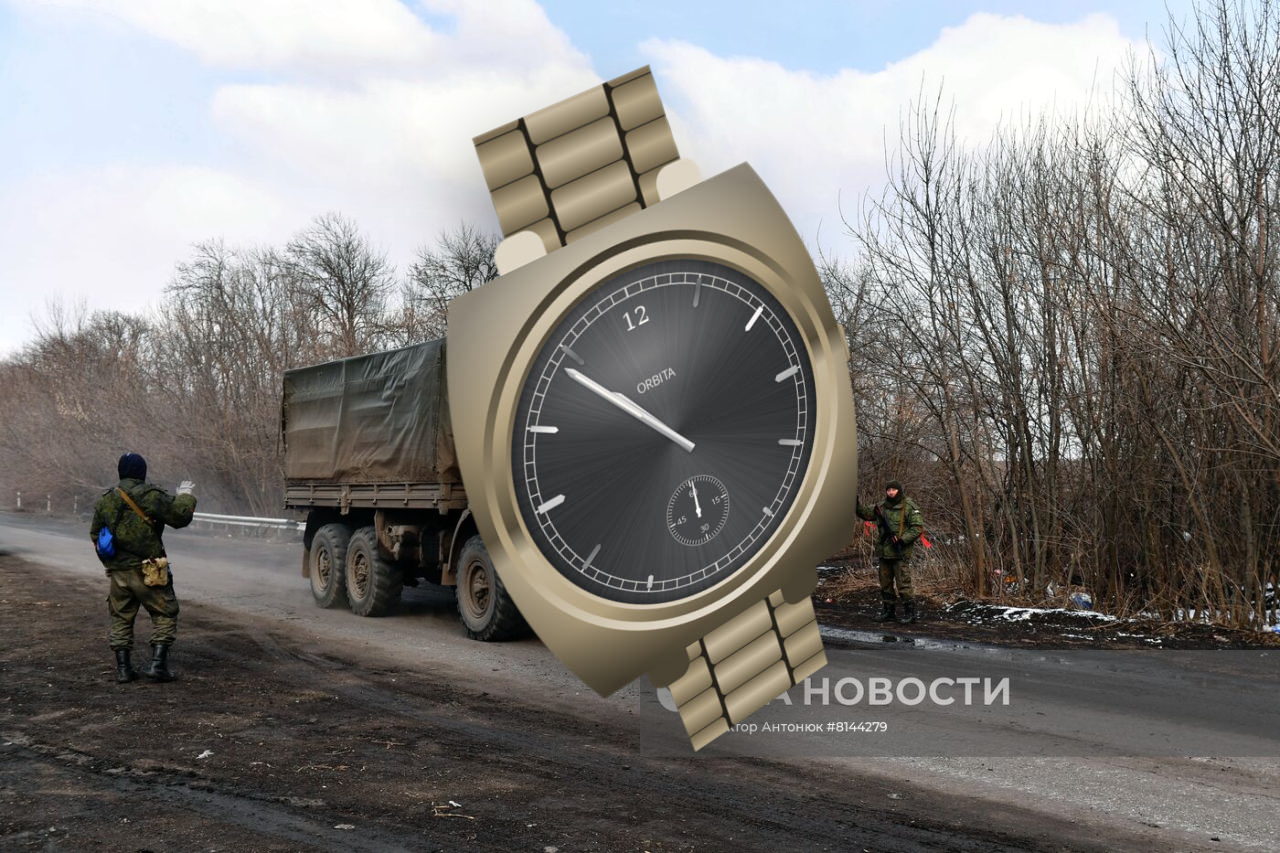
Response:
10h54m01s
